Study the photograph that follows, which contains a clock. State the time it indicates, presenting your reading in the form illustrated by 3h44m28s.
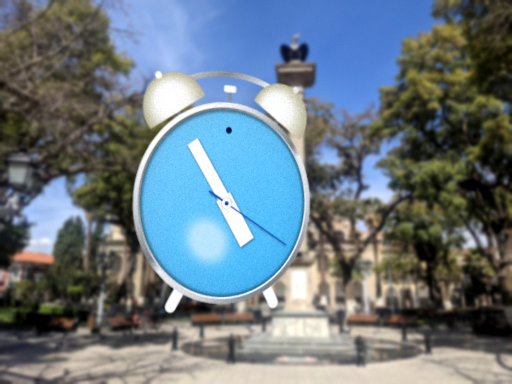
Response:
4h54m20s
